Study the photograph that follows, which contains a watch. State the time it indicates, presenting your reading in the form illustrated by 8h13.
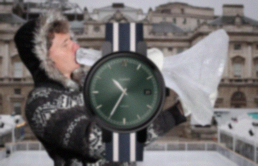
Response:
10h35
